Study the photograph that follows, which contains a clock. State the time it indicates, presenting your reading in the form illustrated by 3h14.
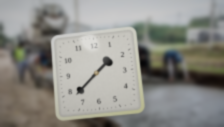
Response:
1h38
